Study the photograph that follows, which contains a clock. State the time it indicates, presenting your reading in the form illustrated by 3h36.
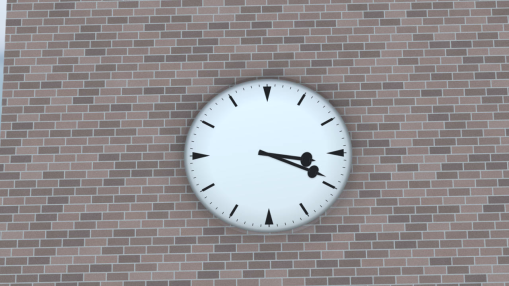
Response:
3h19
